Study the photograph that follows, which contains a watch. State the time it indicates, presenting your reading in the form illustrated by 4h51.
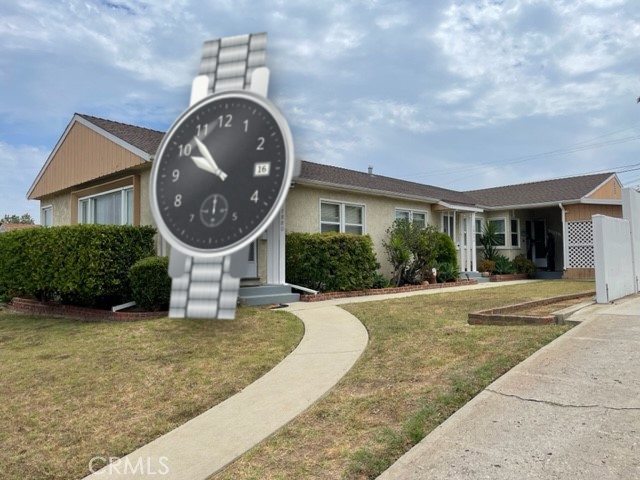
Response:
9h53
